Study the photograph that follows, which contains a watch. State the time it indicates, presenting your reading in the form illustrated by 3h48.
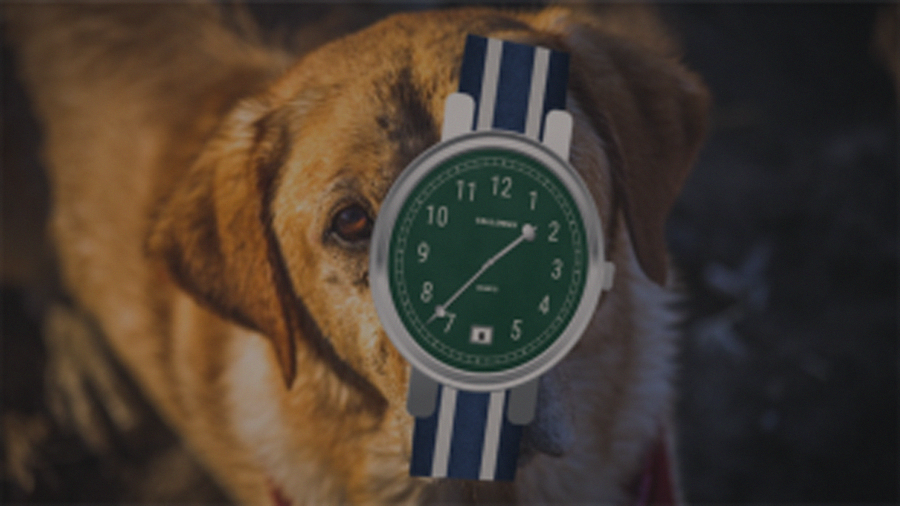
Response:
1h37
